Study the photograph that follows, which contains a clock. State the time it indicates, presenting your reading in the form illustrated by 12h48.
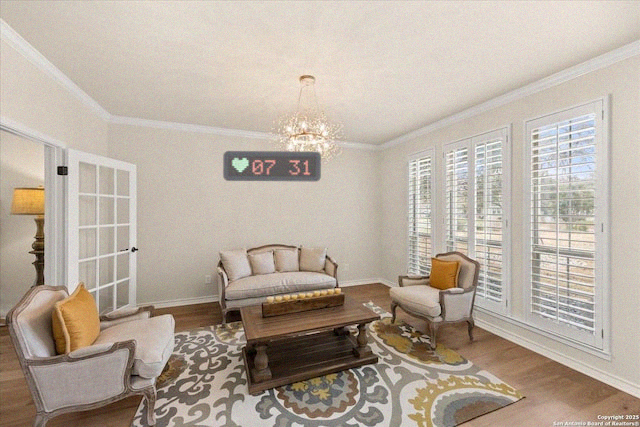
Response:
7h31
